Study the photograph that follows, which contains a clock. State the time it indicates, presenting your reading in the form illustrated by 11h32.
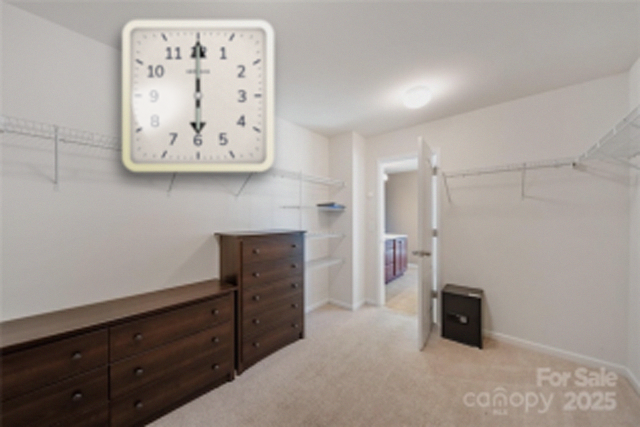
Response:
6h00
